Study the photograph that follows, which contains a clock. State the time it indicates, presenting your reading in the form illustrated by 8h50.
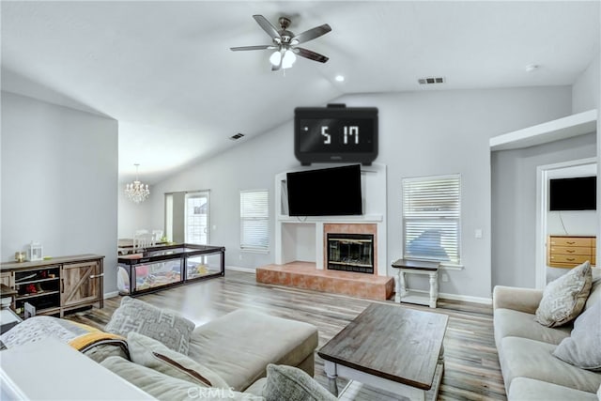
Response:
5h17
